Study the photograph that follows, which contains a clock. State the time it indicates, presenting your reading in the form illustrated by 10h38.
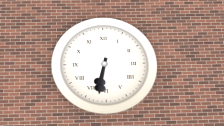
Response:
6h32
